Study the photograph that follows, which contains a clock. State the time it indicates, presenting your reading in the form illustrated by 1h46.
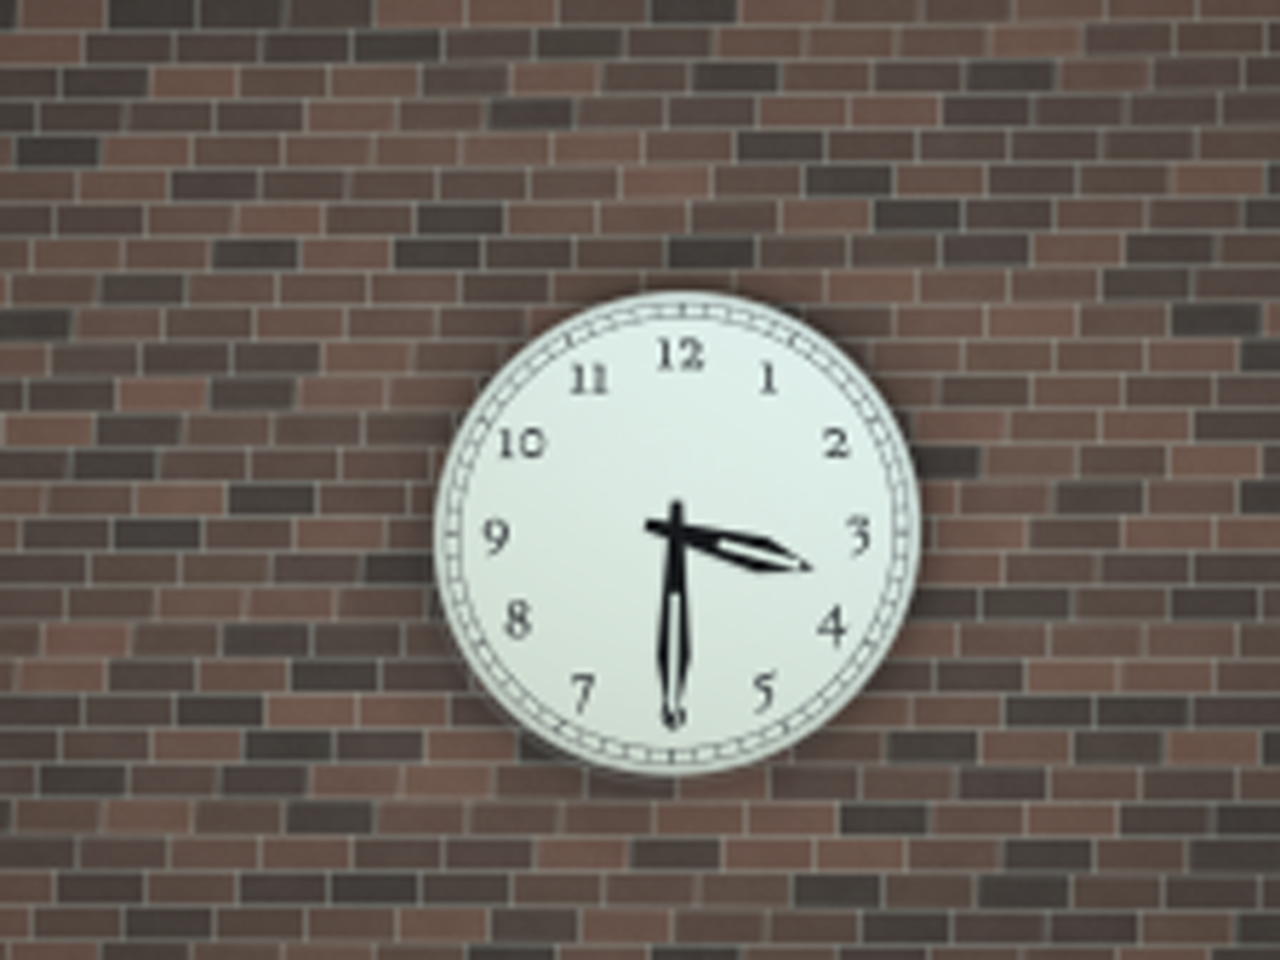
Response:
3h30
